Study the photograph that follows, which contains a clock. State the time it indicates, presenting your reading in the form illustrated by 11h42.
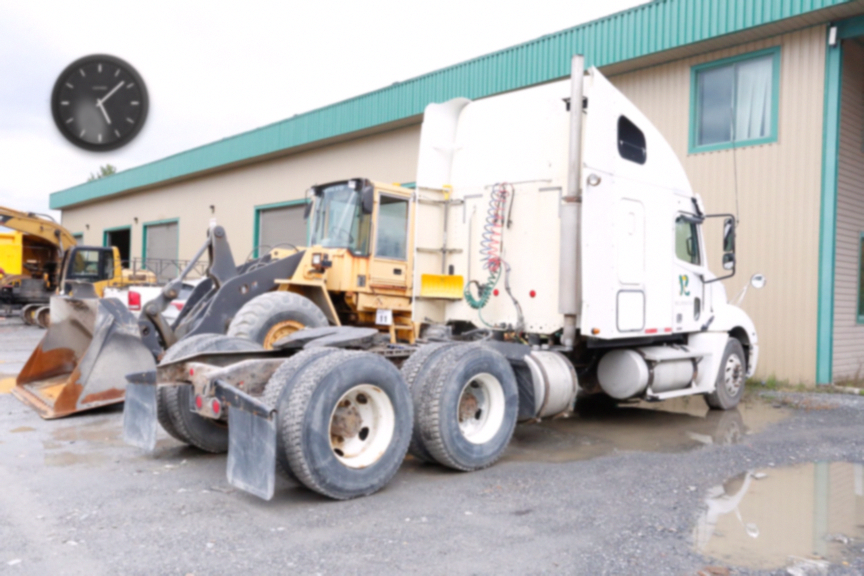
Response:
5h08
